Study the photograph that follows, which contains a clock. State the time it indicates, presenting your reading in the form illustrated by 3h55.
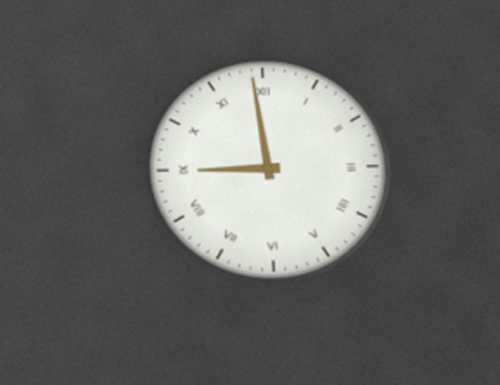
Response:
8h59
